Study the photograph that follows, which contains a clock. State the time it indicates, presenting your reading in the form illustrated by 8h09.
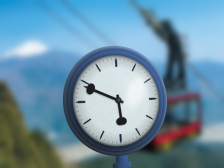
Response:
5h49
